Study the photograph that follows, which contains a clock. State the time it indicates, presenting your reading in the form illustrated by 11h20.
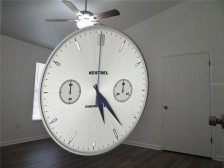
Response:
5h23
